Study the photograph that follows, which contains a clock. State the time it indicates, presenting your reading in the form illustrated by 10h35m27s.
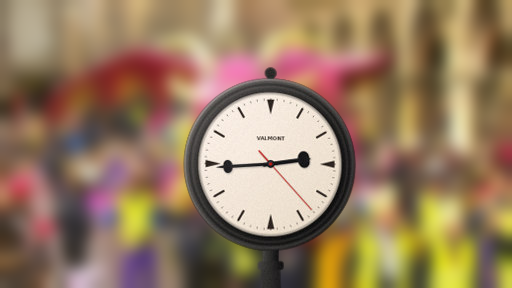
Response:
2h44m23s
